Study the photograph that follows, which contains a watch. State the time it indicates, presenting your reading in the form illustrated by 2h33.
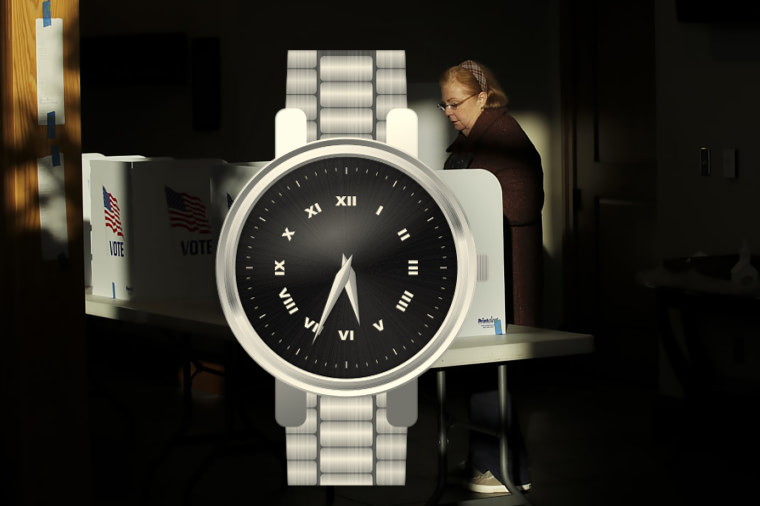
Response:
5h34
